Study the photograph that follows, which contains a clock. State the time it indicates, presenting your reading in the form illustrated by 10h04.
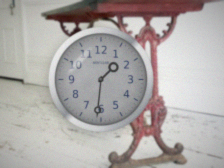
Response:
1h31
